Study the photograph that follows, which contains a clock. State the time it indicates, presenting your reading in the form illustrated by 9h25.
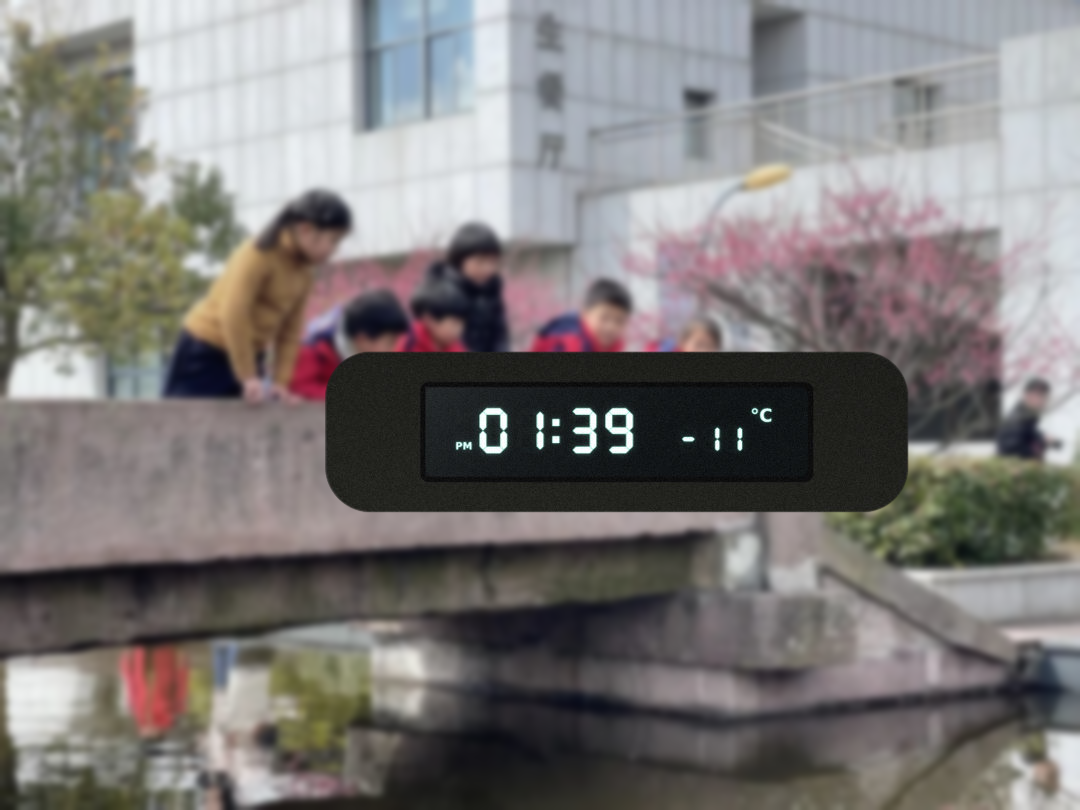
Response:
1h39
